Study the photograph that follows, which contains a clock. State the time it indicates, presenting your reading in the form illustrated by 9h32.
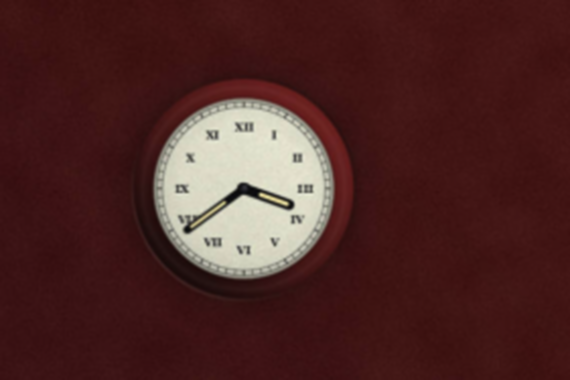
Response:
3h39
